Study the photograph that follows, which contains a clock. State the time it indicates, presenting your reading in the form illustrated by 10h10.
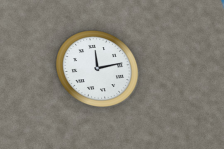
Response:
12h14
